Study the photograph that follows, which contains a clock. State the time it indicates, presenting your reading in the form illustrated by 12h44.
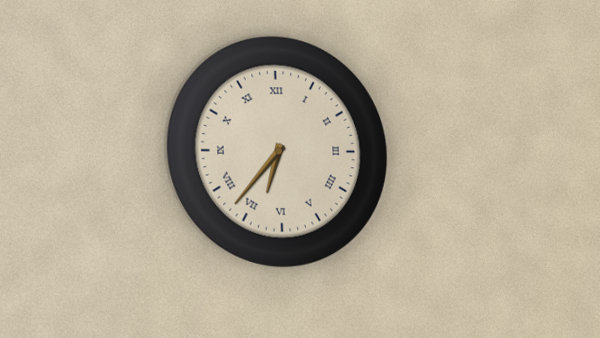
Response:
6h37
